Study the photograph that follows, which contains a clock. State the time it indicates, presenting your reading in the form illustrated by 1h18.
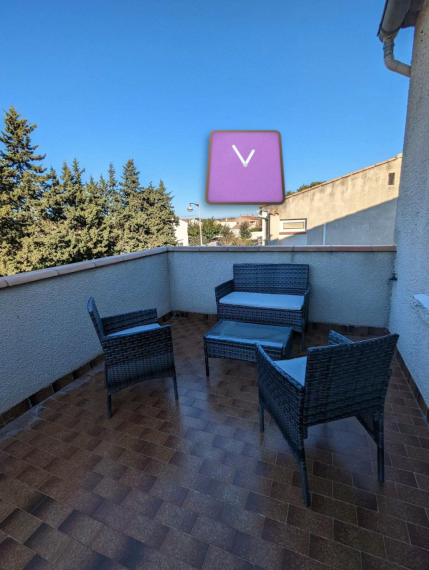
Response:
12h55
